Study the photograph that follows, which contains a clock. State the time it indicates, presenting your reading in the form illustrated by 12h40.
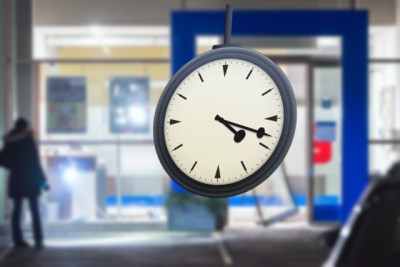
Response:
4h18
